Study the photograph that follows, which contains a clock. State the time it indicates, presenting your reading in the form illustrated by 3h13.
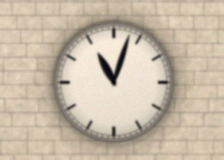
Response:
11h03
